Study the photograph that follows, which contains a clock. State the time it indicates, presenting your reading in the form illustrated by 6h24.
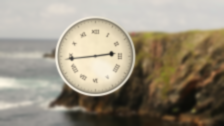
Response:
2h44
